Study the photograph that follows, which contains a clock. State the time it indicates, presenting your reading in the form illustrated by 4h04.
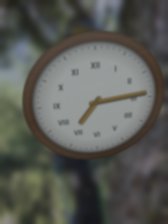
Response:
7h14
